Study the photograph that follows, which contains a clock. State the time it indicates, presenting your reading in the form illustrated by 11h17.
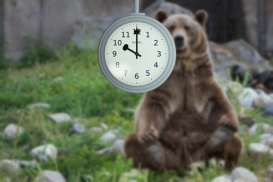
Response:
10h00
